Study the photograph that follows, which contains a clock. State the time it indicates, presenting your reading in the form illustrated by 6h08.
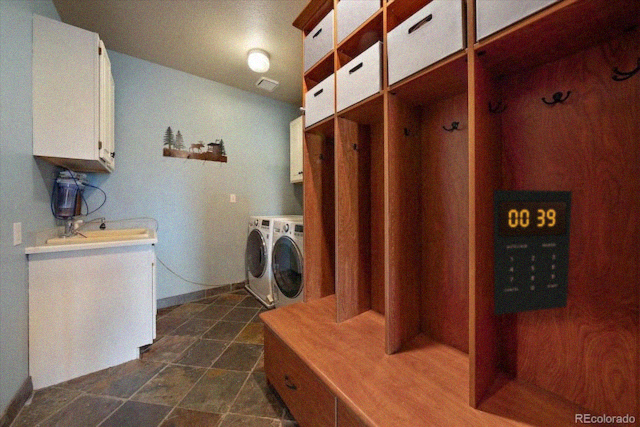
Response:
0h39
